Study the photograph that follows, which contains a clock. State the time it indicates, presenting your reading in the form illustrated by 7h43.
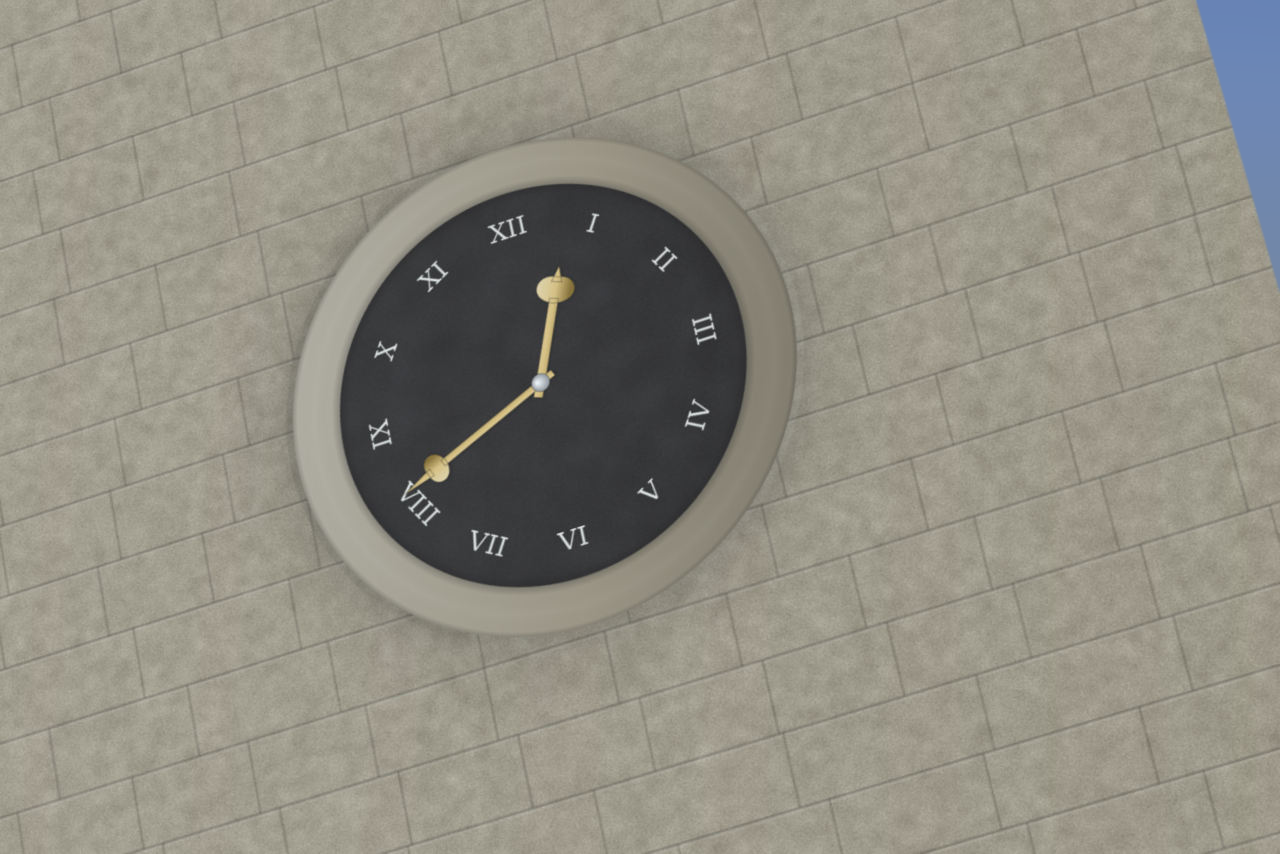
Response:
12h41
